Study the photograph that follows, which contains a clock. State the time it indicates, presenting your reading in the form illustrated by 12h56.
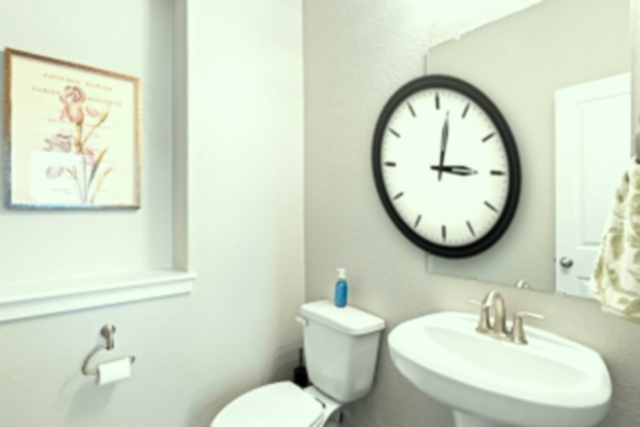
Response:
3h02
